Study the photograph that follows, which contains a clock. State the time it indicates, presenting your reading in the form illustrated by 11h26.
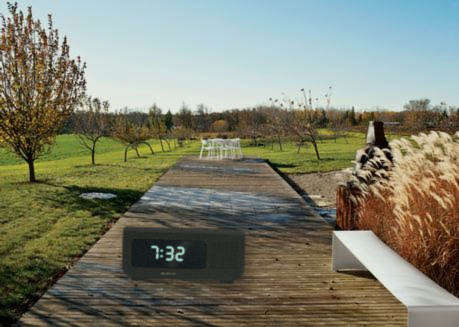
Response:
7h32
